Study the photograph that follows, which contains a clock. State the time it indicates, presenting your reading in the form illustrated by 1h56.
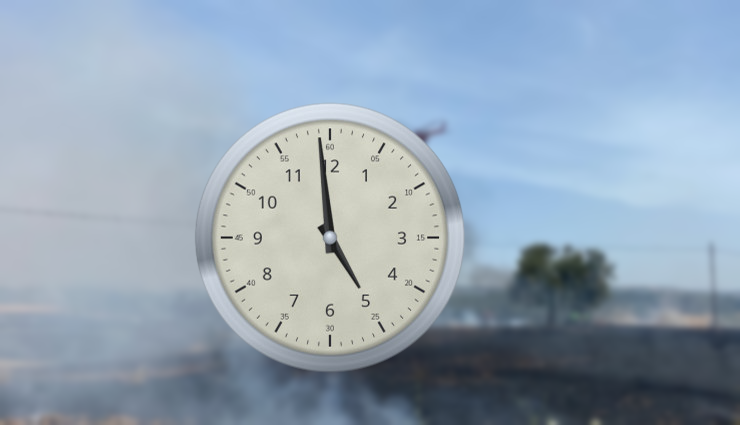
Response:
4h59
